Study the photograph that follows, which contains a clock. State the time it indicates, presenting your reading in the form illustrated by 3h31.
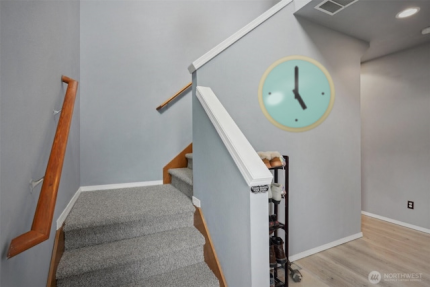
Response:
5h00
